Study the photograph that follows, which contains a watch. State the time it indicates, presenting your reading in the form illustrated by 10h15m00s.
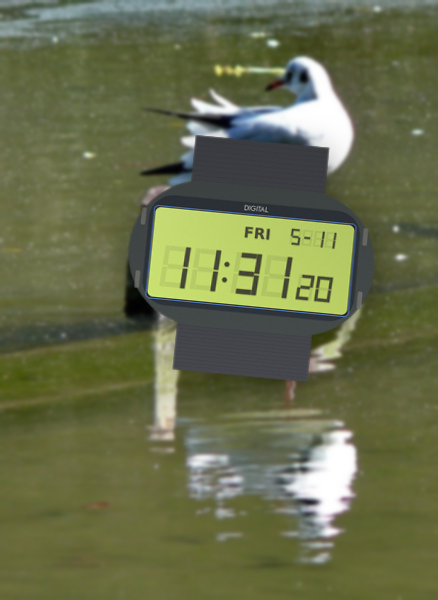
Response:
11h31m20s
